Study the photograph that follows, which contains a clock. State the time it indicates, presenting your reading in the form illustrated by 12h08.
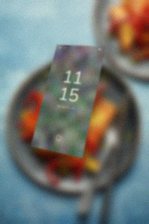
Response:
11h15
